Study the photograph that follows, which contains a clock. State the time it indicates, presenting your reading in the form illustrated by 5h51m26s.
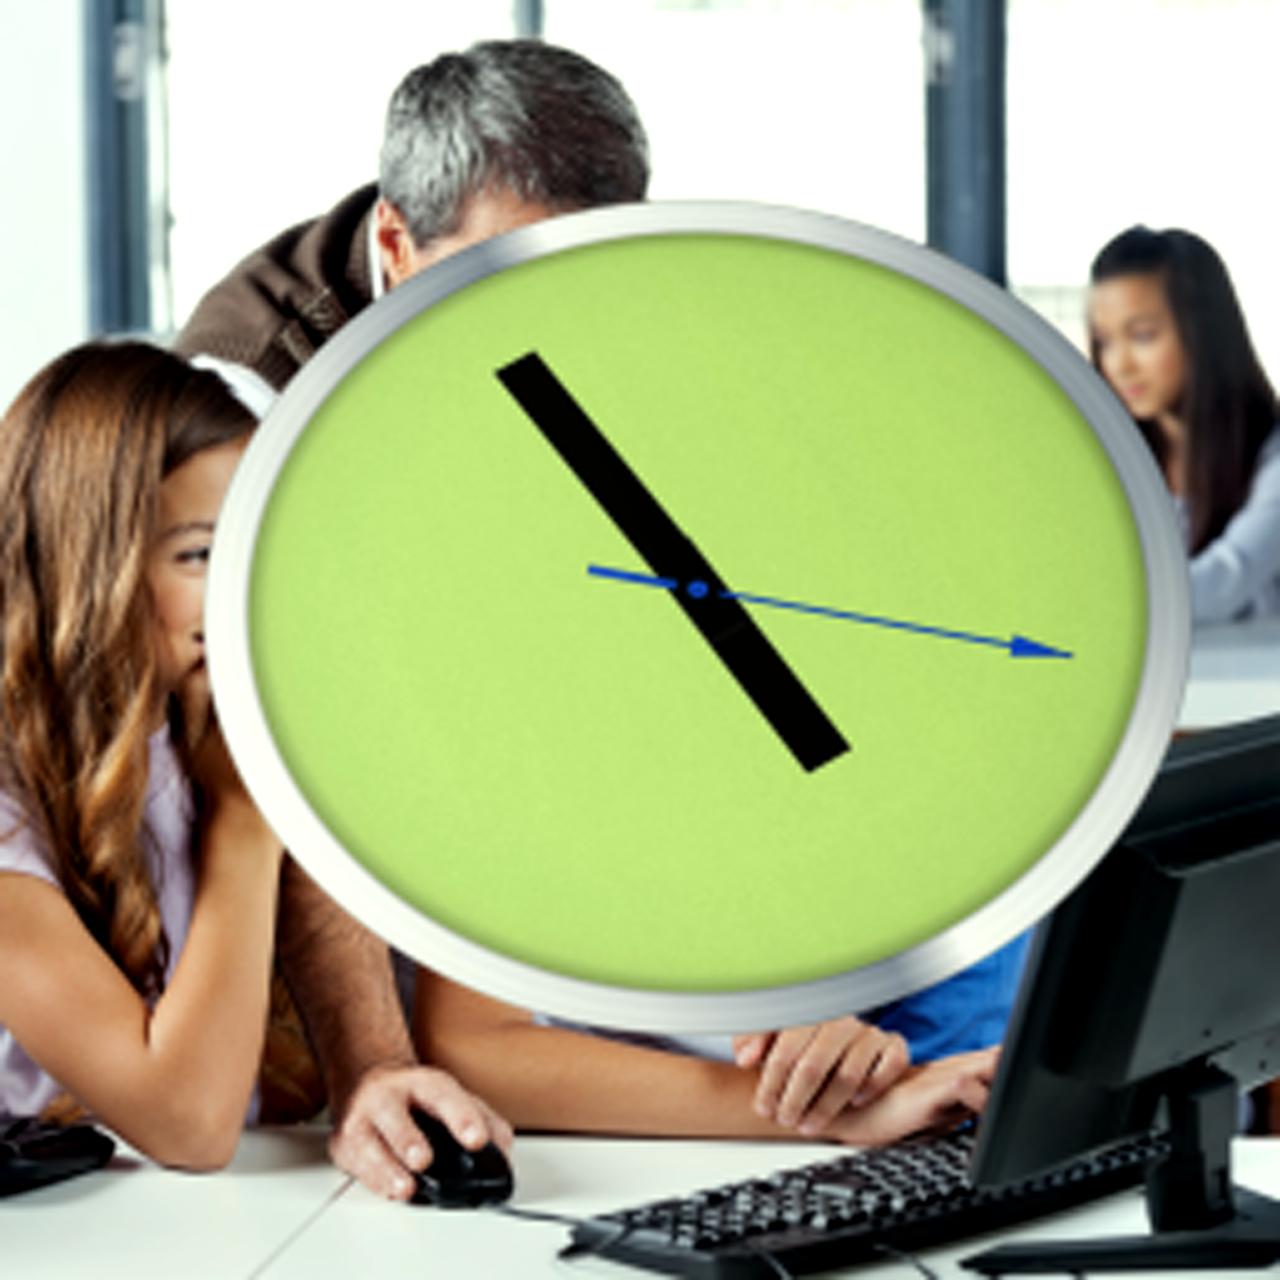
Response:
4h54m17s
